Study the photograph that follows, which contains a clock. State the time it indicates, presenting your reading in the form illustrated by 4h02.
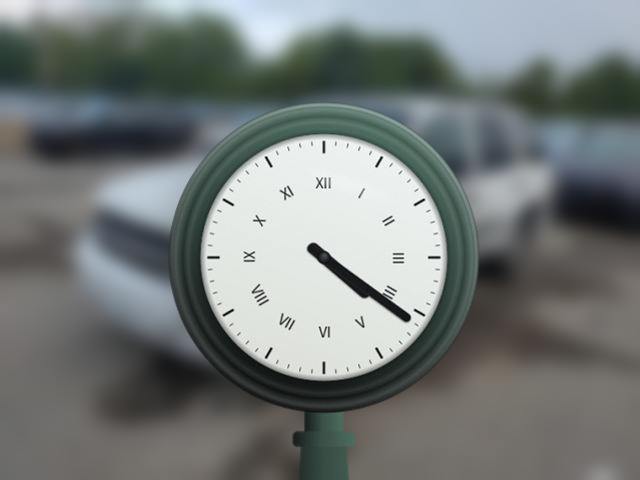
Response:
4h21
